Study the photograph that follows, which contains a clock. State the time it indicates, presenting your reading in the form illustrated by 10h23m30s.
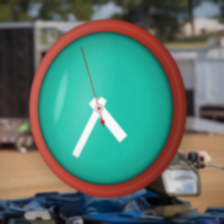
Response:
4h34m57s
